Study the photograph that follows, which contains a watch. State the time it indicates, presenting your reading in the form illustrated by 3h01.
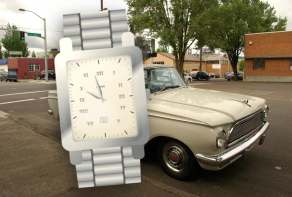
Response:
9h58
